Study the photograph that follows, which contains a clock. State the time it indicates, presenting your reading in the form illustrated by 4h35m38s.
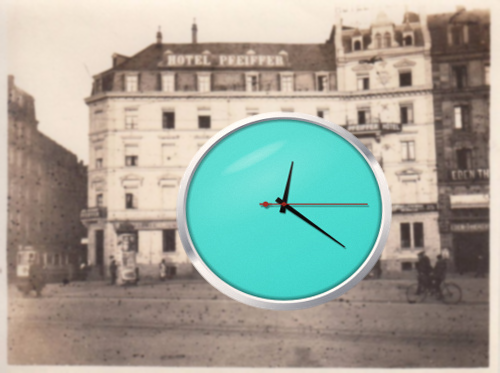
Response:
12h21m15s
